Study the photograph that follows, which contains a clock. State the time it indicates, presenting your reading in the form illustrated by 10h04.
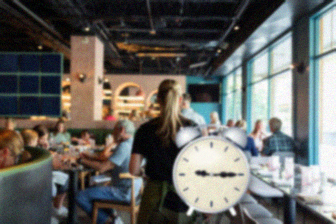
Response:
9h15
